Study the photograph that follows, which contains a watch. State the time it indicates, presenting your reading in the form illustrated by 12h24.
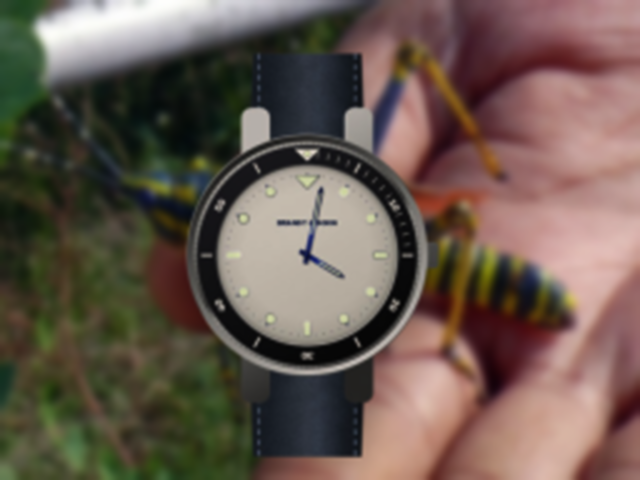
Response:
4h02
